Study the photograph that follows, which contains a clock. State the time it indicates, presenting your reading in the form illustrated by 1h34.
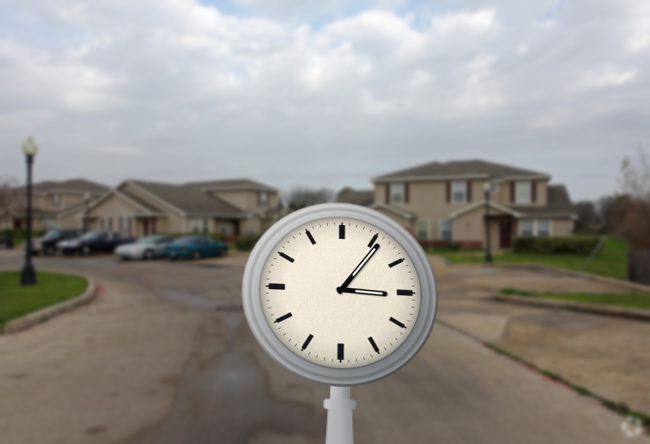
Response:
3h06
